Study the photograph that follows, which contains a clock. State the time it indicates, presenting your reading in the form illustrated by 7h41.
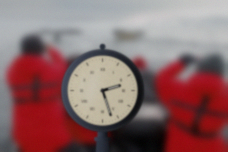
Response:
2h27
